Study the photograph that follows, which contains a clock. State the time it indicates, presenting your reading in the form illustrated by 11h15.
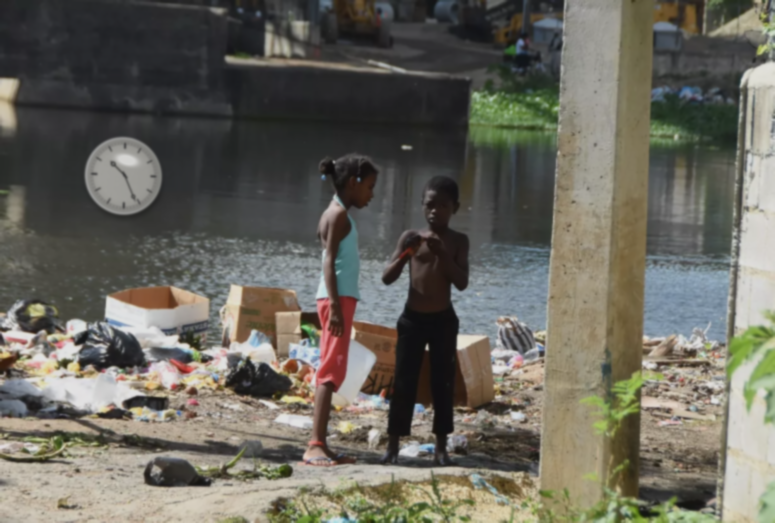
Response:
10h26
